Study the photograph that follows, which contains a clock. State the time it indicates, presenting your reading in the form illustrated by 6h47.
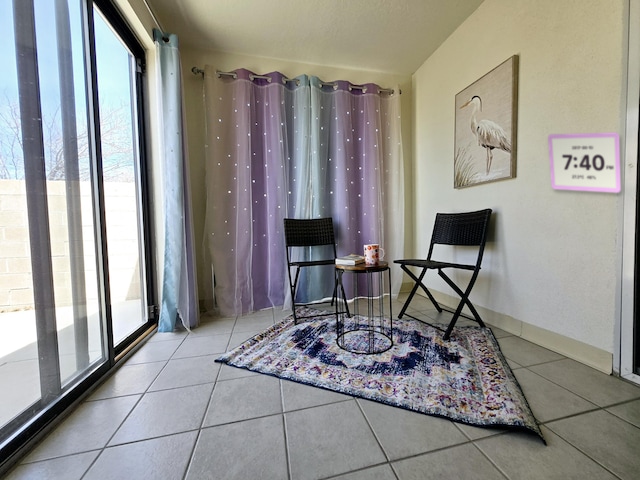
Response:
7h40
